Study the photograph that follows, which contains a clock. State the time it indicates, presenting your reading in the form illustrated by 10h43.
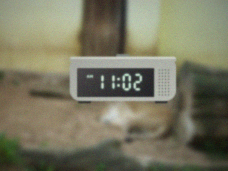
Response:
11h02
